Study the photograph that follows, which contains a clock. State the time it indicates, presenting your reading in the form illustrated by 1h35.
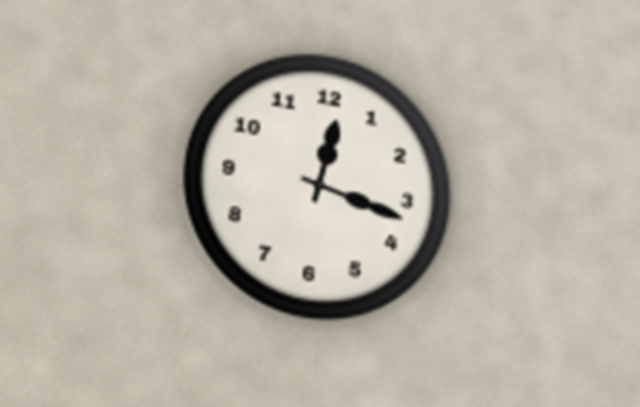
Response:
12h17
